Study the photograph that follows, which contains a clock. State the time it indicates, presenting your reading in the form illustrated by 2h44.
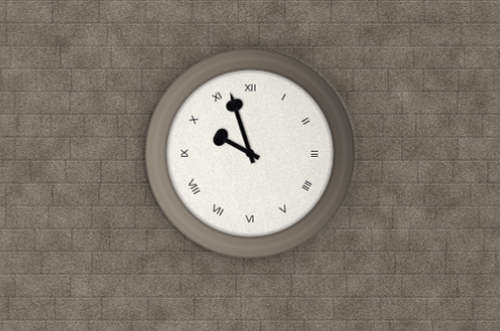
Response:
9h57
